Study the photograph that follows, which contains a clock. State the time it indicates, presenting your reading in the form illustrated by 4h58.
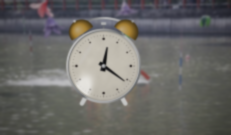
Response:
12h21
